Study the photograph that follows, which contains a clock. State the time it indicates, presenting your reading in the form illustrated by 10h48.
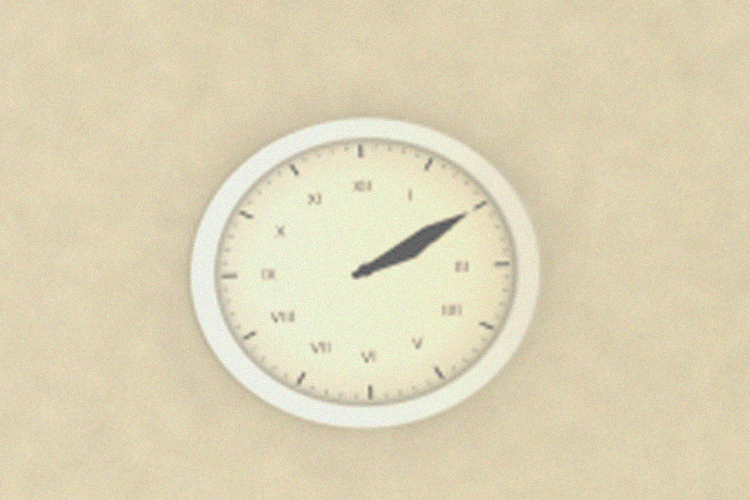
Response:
2h10
